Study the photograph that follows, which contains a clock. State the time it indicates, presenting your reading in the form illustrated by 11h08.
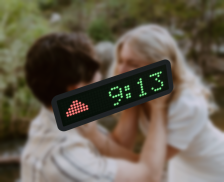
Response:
9h13
